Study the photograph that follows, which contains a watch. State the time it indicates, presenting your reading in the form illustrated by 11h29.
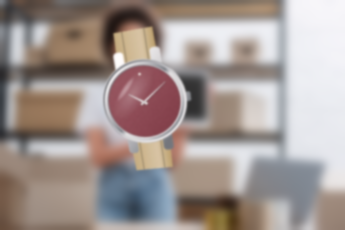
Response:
10h09
